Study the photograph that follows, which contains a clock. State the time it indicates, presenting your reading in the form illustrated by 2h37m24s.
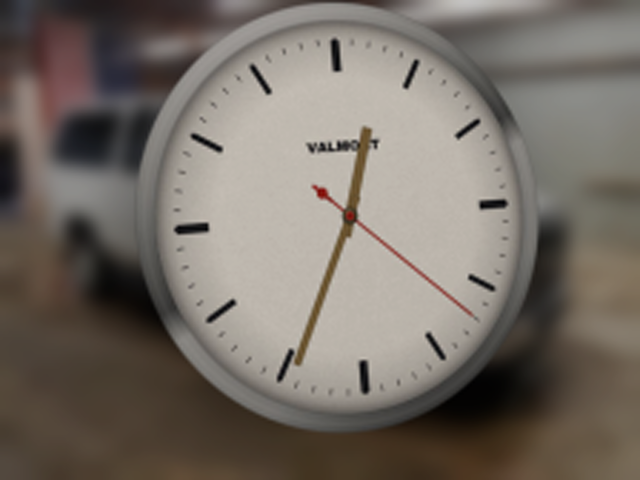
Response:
12h34m22s
